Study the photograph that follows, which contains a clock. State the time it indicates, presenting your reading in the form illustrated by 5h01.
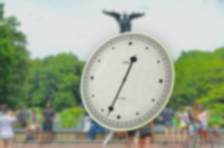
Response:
12h33
